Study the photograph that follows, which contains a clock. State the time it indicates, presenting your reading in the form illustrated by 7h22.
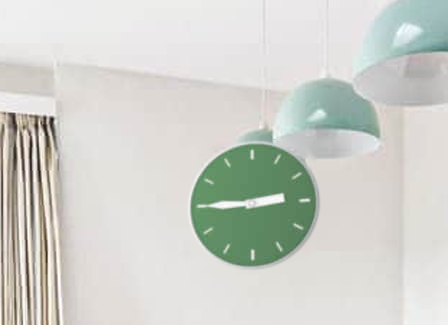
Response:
2h45
